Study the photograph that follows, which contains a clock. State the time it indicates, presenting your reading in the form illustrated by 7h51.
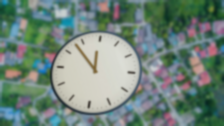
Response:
11h53
